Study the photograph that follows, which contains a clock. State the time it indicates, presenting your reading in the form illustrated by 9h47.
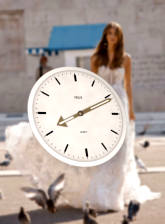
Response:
8h11
